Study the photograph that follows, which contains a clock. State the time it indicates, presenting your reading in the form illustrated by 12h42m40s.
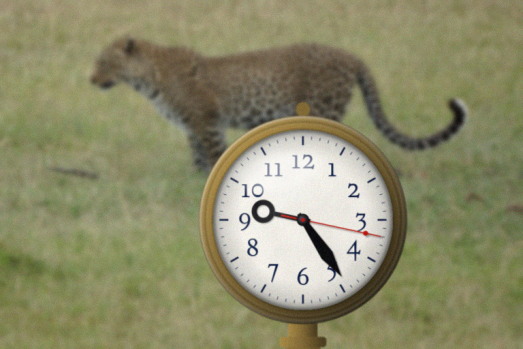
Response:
9h24m17s
